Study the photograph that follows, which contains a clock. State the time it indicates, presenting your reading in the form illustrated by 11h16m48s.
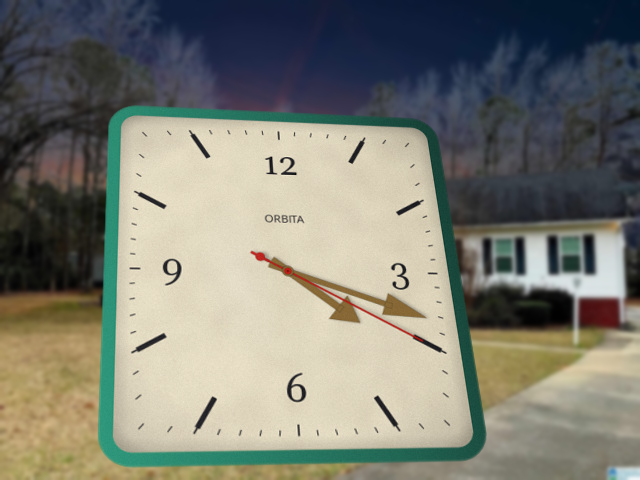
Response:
4h18m20s
